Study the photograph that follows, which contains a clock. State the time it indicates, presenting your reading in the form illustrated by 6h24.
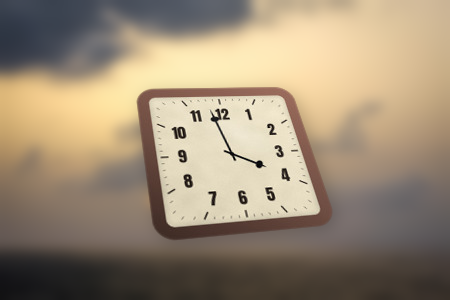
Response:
3h58
